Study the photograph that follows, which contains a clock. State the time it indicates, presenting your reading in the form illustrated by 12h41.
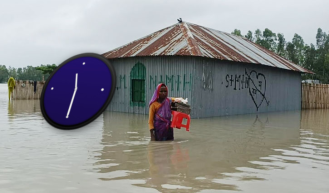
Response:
11h30
